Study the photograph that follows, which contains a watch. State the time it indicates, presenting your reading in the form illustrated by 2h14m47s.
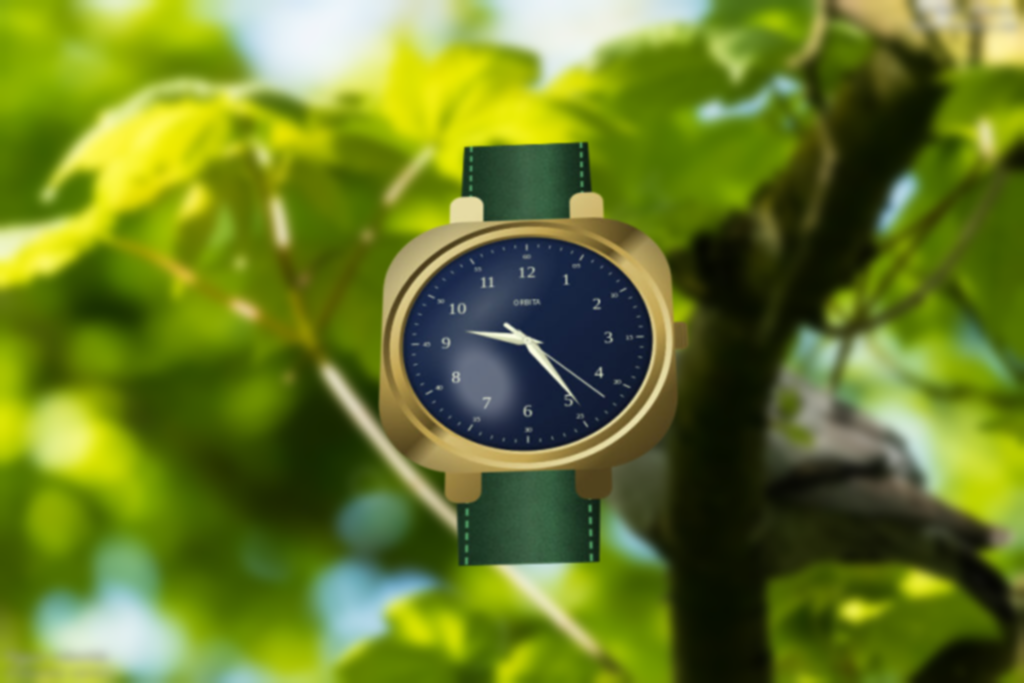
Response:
9h24m22s
